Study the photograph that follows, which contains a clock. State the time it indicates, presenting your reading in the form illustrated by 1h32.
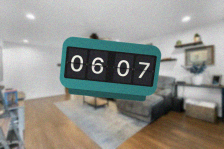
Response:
6h07
